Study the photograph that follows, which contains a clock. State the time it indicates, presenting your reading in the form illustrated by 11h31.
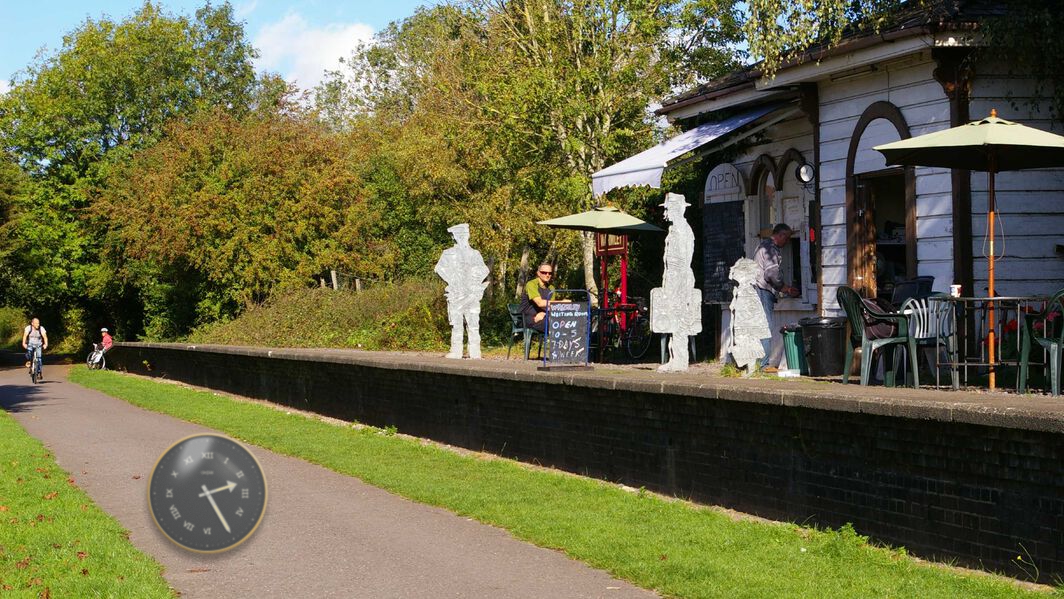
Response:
2h25
